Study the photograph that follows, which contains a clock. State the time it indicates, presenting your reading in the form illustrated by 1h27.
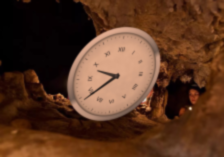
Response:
9h39
